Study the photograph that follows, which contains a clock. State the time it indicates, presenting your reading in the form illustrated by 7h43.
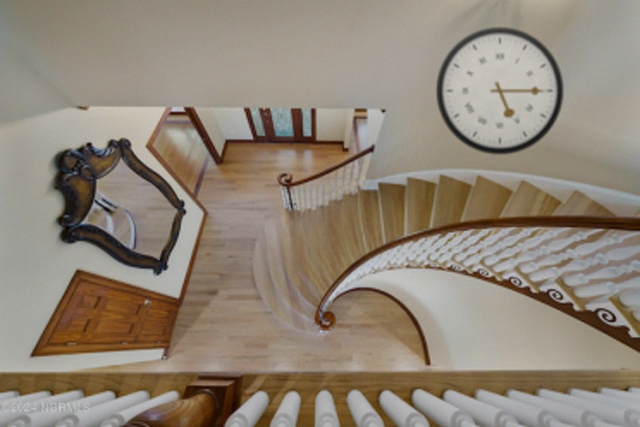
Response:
5h15
